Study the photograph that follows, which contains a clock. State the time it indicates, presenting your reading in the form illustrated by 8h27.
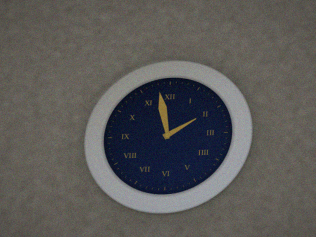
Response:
1h58
